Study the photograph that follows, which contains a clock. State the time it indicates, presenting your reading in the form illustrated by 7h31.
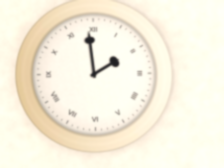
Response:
1h59
